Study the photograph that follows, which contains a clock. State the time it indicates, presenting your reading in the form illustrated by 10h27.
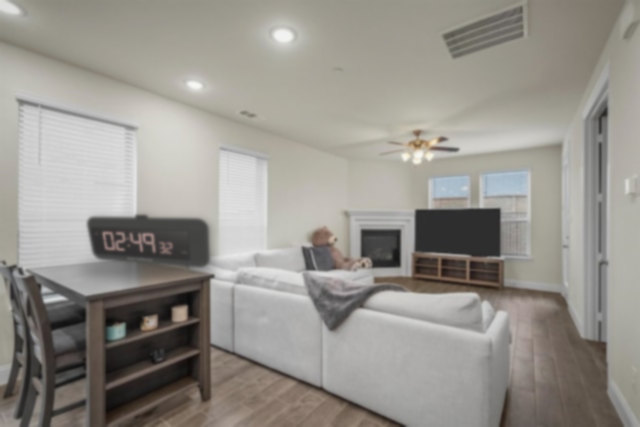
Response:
2h49
